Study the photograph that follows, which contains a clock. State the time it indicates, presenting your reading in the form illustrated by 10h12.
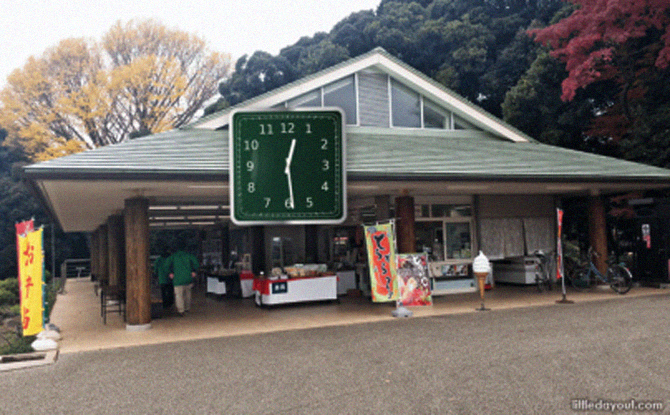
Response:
12h29
